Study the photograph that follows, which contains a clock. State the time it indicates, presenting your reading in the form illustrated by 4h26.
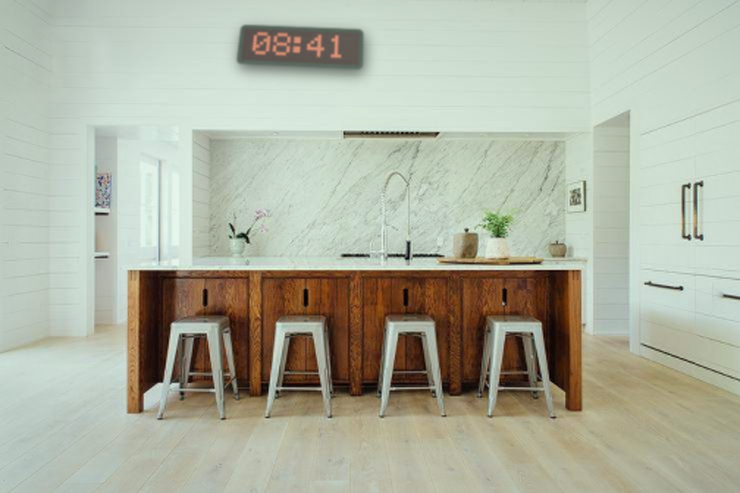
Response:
8h41
